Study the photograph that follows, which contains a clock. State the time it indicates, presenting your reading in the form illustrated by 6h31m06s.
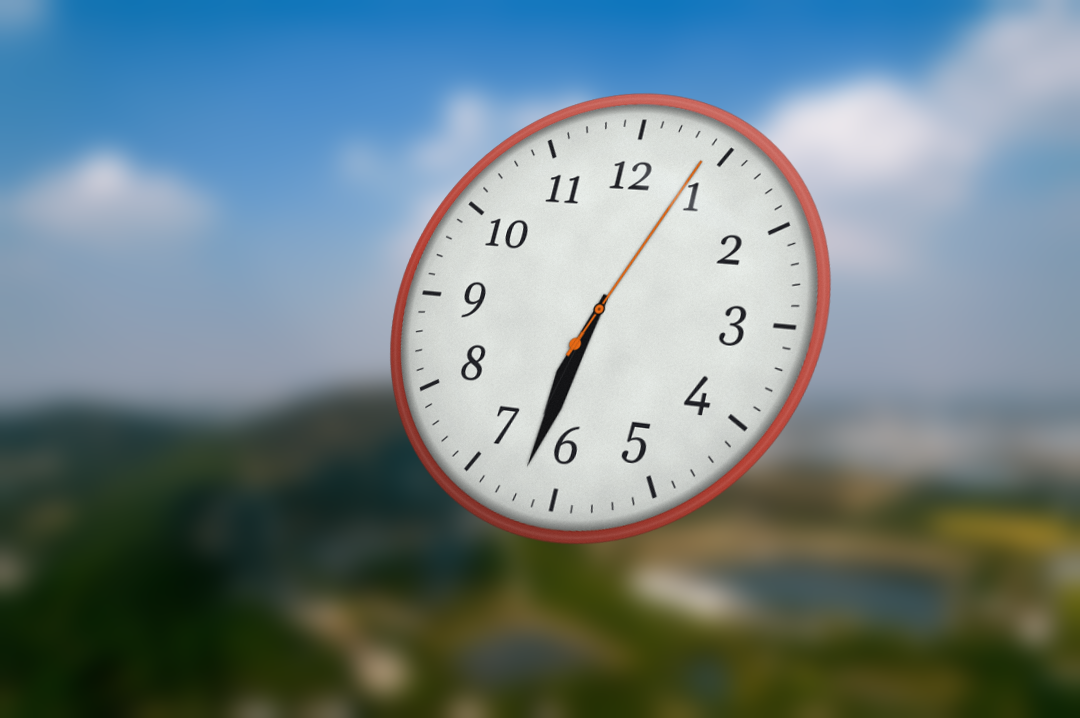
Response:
6h32m04s
